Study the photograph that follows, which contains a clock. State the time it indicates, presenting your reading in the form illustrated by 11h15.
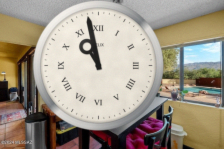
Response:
10h58
